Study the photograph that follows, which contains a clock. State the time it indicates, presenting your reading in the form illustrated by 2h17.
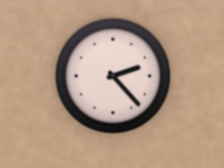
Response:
2h23
